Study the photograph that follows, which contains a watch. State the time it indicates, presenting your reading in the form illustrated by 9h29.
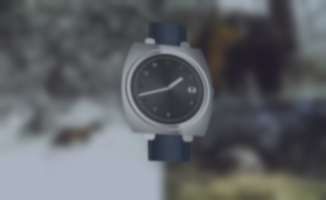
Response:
1h42
